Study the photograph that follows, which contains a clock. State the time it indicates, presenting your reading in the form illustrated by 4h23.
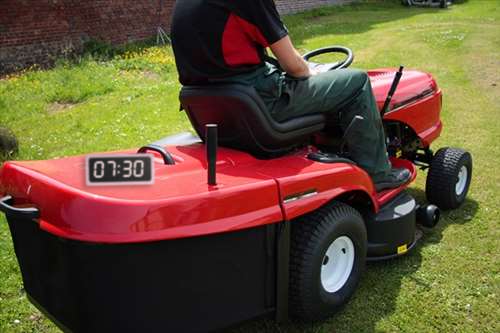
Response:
7h30
